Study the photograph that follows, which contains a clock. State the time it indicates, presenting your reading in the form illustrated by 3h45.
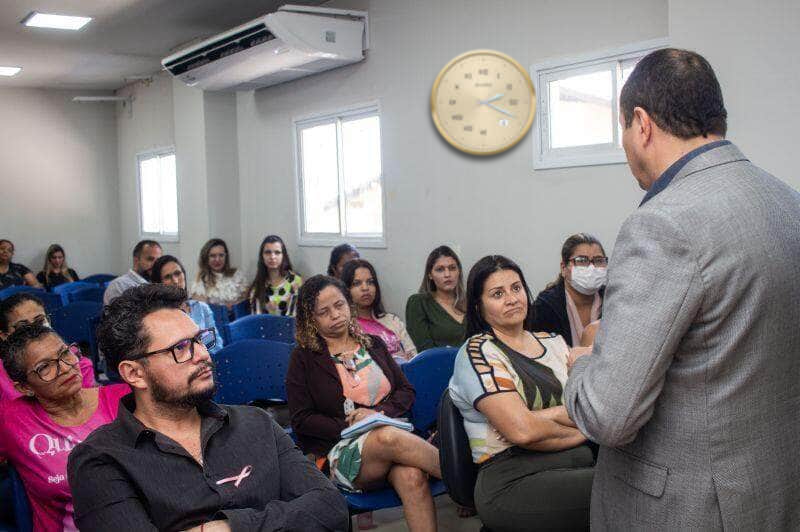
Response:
2h19
